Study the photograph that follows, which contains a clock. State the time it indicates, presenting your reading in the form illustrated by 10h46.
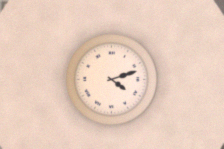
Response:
4h12
